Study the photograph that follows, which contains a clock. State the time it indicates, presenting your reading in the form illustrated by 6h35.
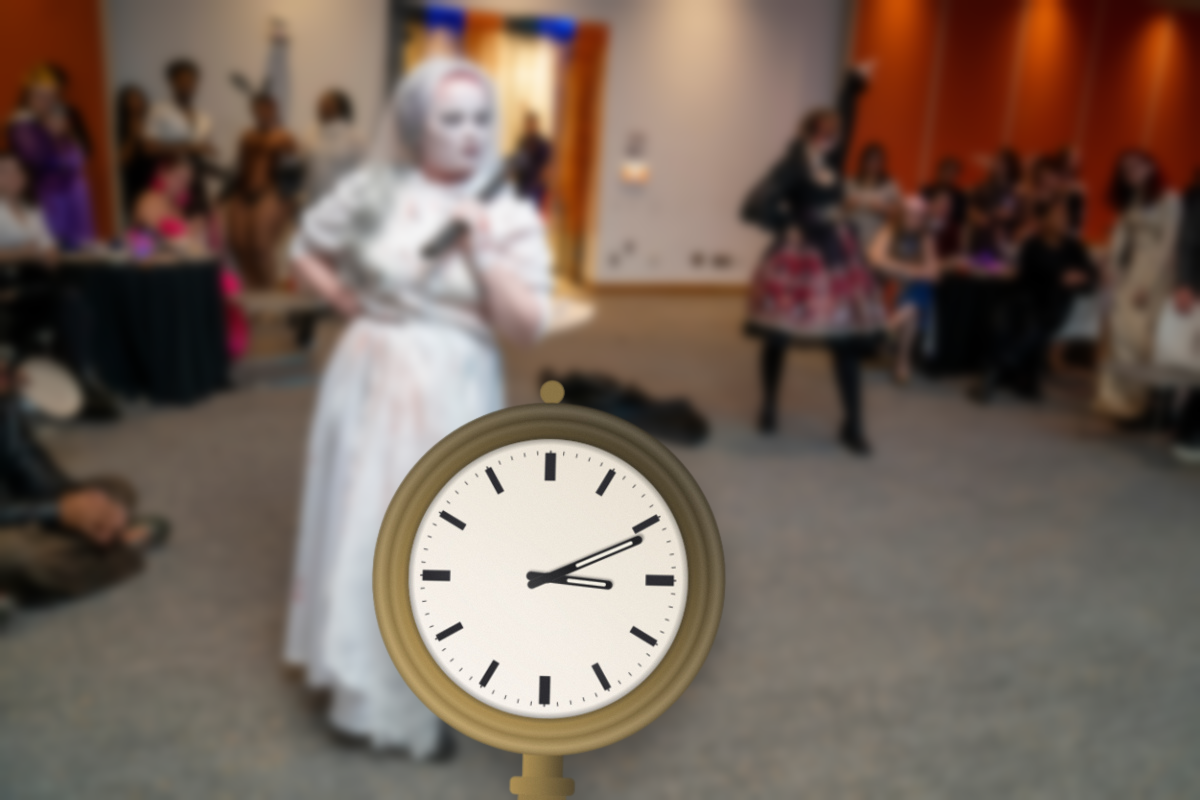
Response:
3h11
